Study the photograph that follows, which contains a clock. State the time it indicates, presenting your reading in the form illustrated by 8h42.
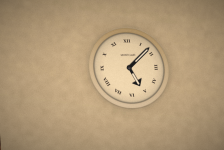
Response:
5h08
